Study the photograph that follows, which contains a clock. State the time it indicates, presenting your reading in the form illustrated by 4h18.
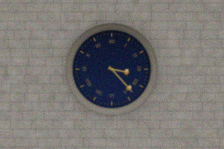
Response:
3h23
